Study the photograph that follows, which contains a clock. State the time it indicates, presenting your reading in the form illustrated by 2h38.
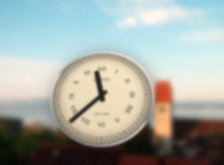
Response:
11h38
